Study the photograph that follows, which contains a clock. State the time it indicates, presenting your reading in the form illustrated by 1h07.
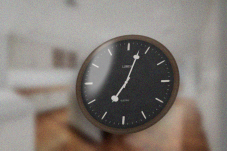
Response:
7h03
